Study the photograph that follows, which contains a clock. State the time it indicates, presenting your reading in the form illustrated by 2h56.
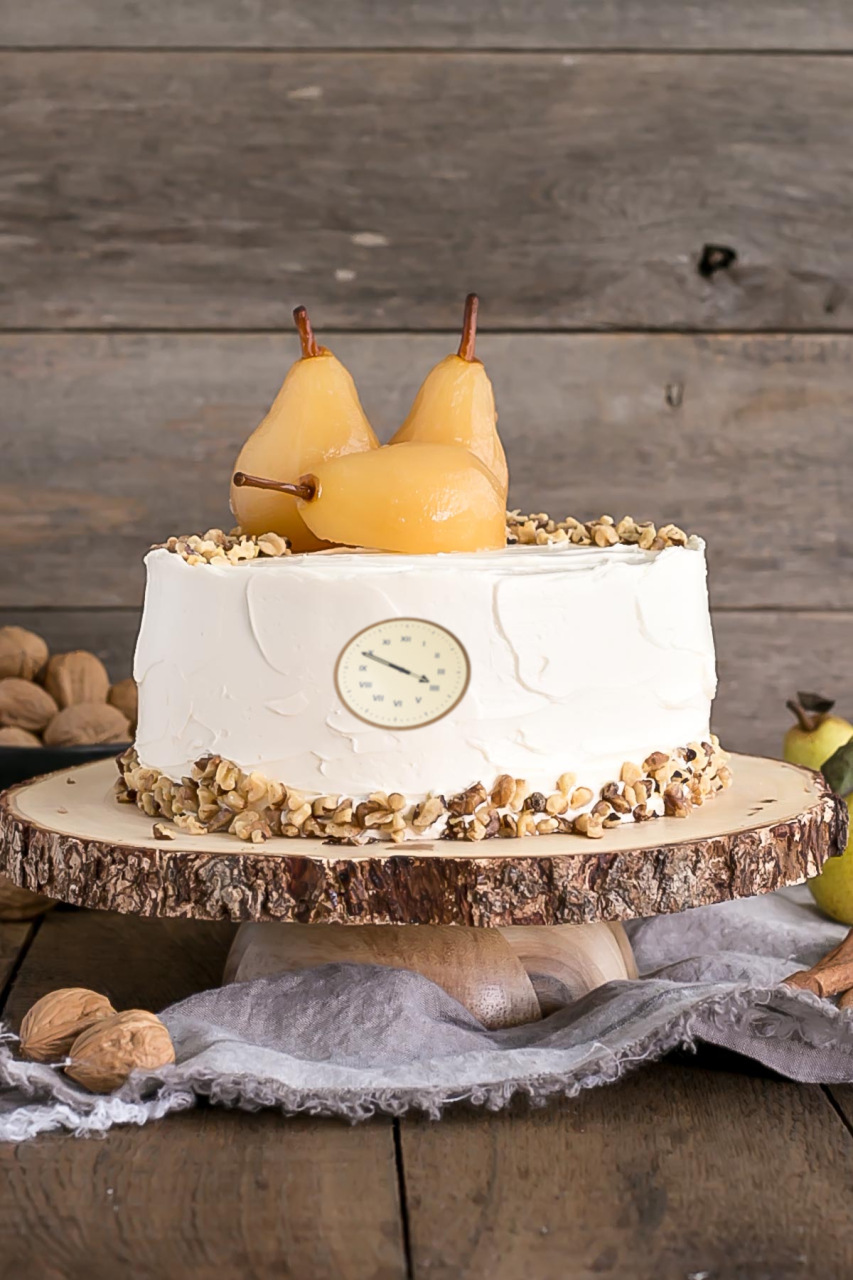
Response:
3h49
